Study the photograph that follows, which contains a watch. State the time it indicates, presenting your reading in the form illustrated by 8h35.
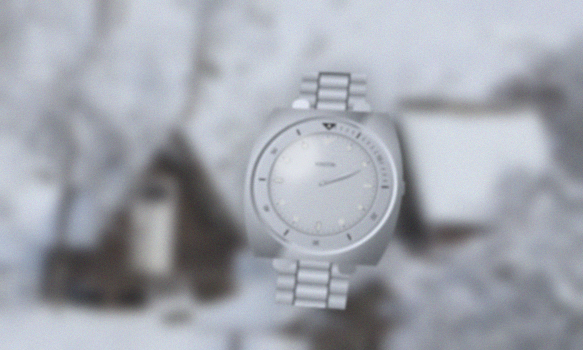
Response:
2h11
